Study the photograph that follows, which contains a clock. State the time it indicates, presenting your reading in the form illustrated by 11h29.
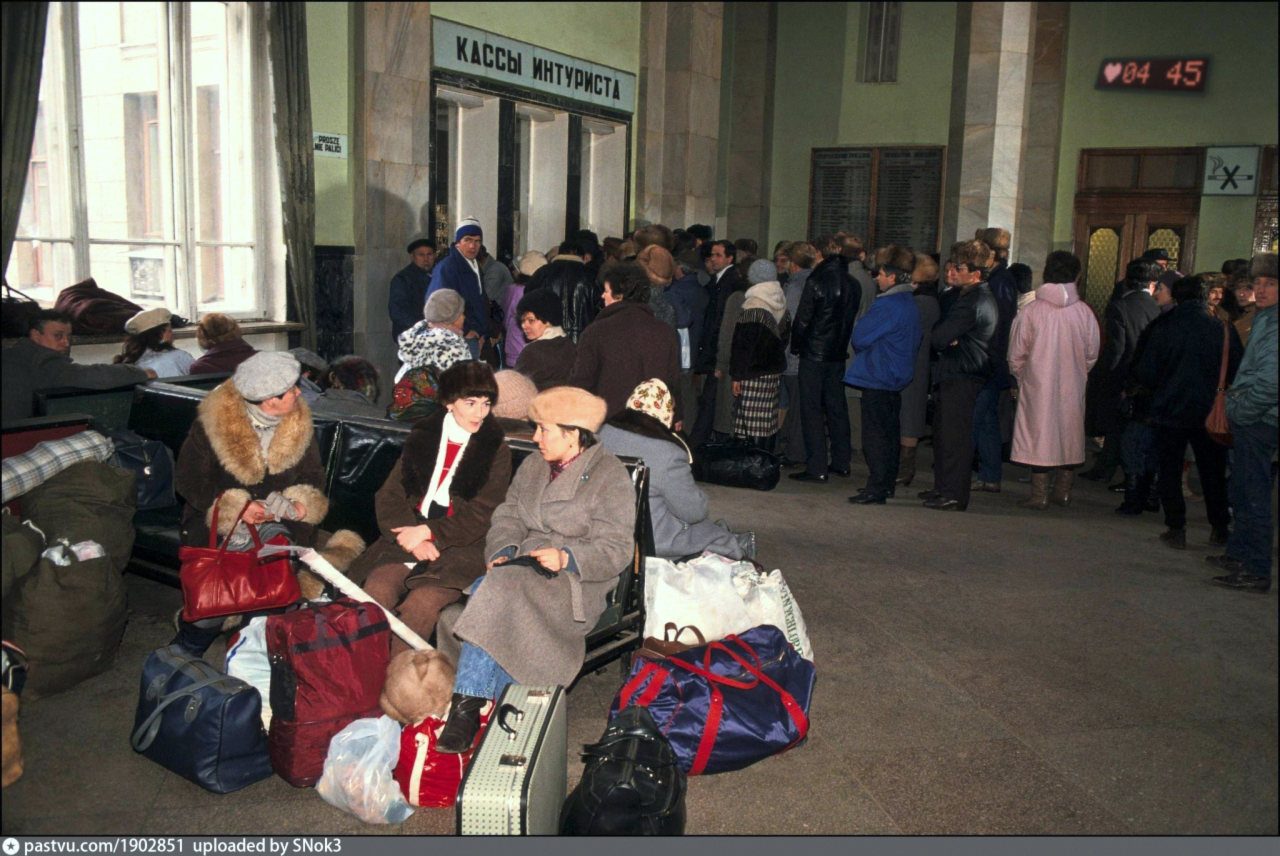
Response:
4h45
